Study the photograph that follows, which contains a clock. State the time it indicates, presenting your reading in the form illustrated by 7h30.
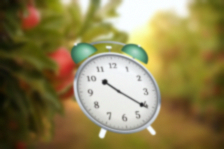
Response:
10h21
